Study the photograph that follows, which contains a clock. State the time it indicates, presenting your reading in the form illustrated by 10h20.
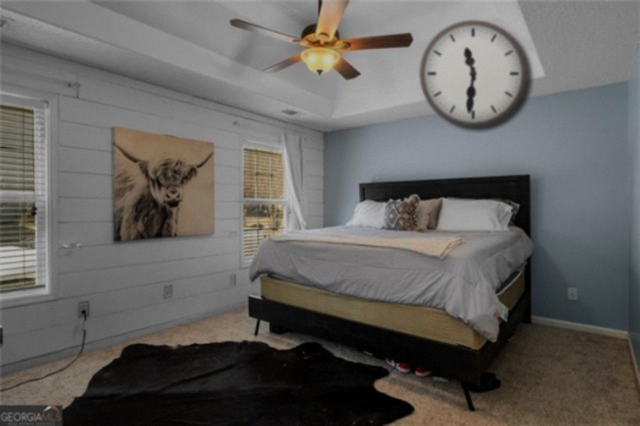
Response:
11h31
